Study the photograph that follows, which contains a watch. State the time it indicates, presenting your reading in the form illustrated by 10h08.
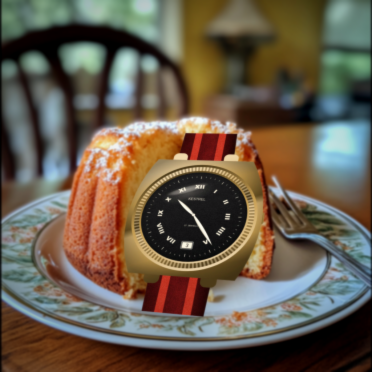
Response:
10h24
